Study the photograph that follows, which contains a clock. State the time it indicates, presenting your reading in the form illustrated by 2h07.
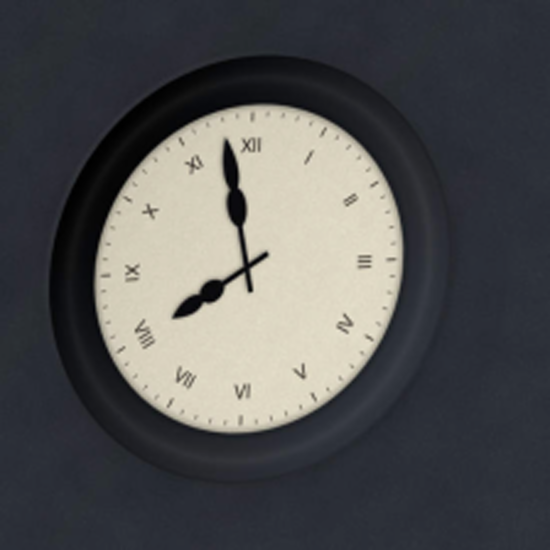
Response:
7h58
